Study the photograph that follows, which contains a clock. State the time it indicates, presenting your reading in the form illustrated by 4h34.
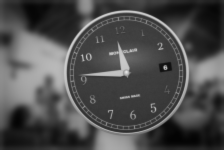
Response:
11h46
